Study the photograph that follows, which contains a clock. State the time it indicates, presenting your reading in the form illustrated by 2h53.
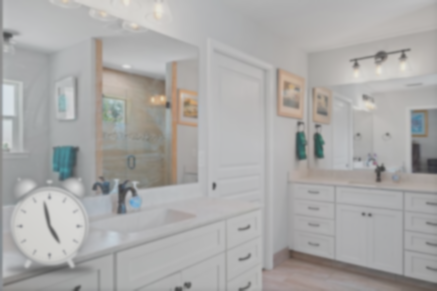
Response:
4h58
